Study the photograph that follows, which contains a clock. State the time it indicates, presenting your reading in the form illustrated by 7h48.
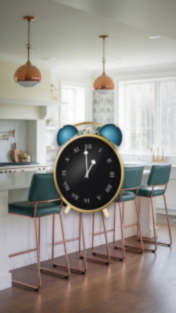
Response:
12h59
